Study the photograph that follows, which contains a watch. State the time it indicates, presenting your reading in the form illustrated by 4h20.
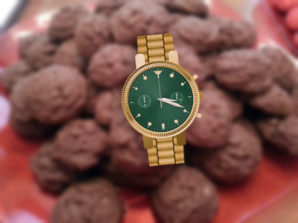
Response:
3h19
